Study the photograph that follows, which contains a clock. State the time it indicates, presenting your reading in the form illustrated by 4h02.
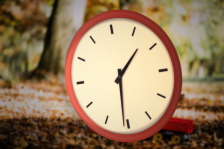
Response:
1h31
